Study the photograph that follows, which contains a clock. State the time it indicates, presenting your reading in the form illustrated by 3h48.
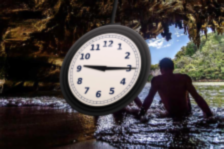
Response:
9h15
